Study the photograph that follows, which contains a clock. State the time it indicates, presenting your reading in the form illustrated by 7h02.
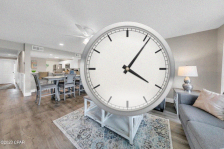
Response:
4h06
